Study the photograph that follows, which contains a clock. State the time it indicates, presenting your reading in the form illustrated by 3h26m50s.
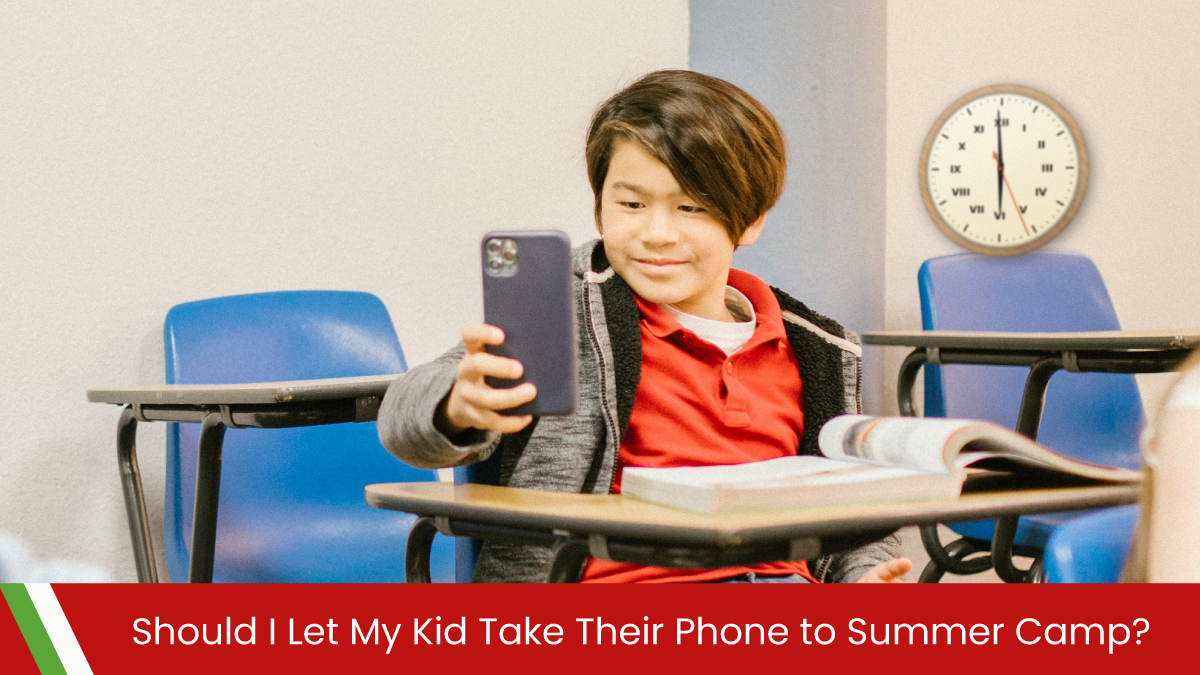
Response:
5h59m26s
